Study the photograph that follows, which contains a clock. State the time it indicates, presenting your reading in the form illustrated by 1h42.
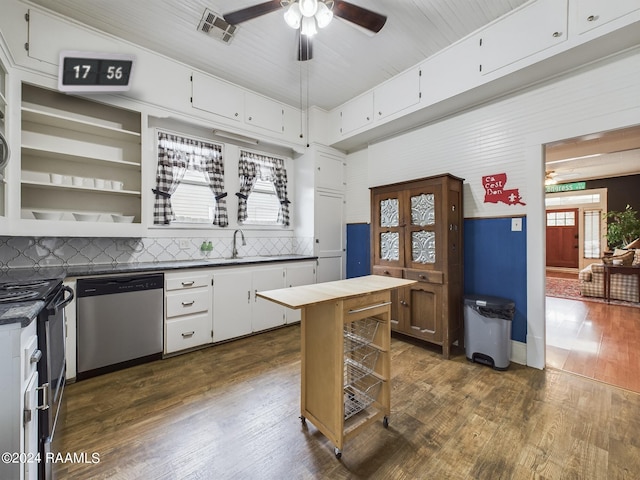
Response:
17h56
